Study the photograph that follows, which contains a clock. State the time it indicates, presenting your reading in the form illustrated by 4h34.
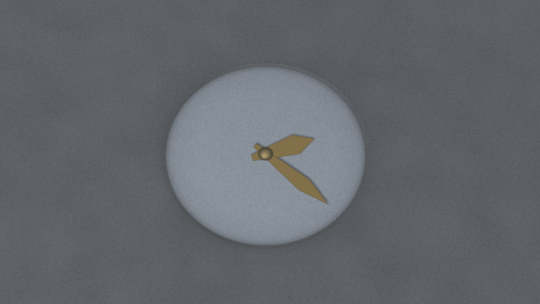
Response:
2h22
